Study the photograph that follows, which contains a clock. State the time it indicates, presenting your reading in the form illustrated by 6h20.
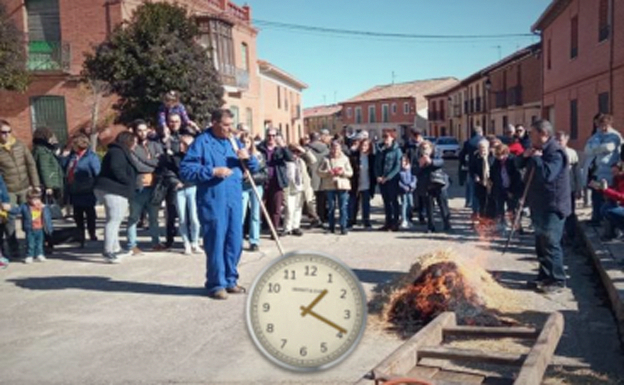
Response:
1h19
